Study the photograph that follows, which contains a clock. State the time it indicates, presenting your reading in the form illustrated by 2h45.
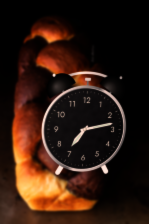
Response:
7h13
